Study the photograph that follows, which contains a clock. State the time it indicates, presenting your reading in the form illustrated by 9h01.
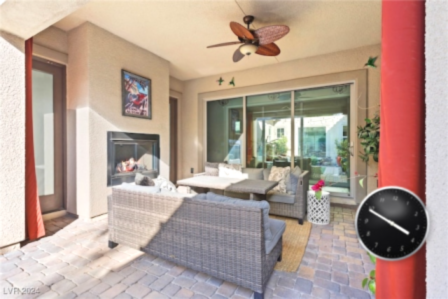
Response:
3h49
